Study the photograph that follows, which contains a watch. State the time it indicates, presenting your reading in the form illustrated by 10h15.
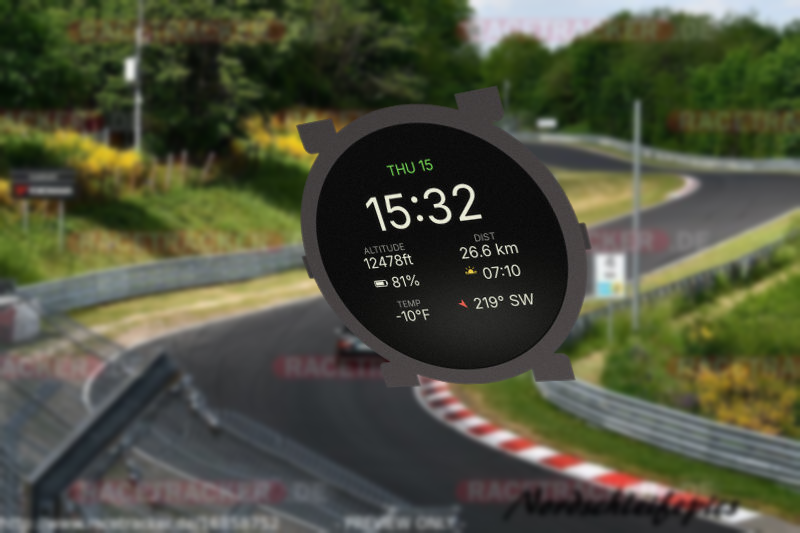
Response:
15h32
